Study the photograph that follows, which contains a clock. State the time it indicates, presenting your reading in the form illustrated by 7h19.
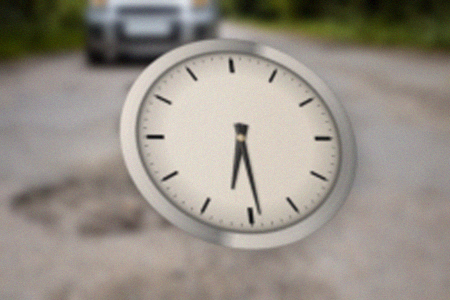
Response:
6h29
